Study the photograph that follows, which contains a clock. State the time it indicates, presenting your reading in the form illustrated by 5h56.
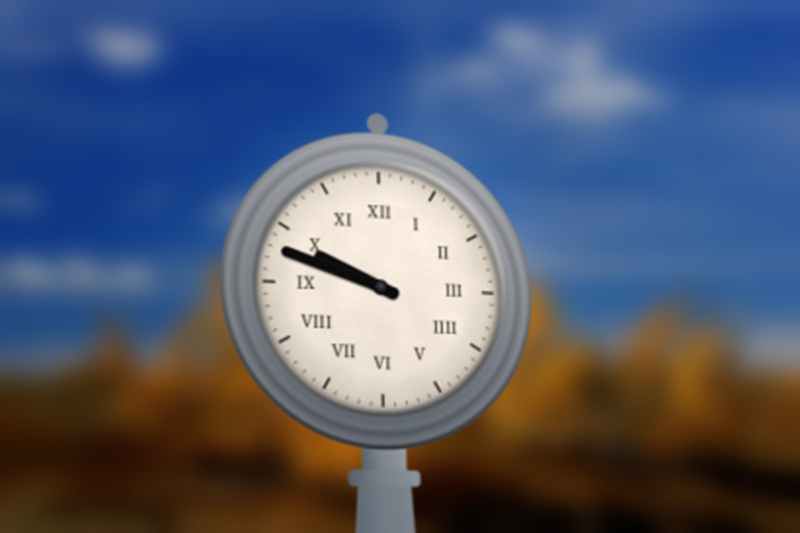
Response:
9h48
